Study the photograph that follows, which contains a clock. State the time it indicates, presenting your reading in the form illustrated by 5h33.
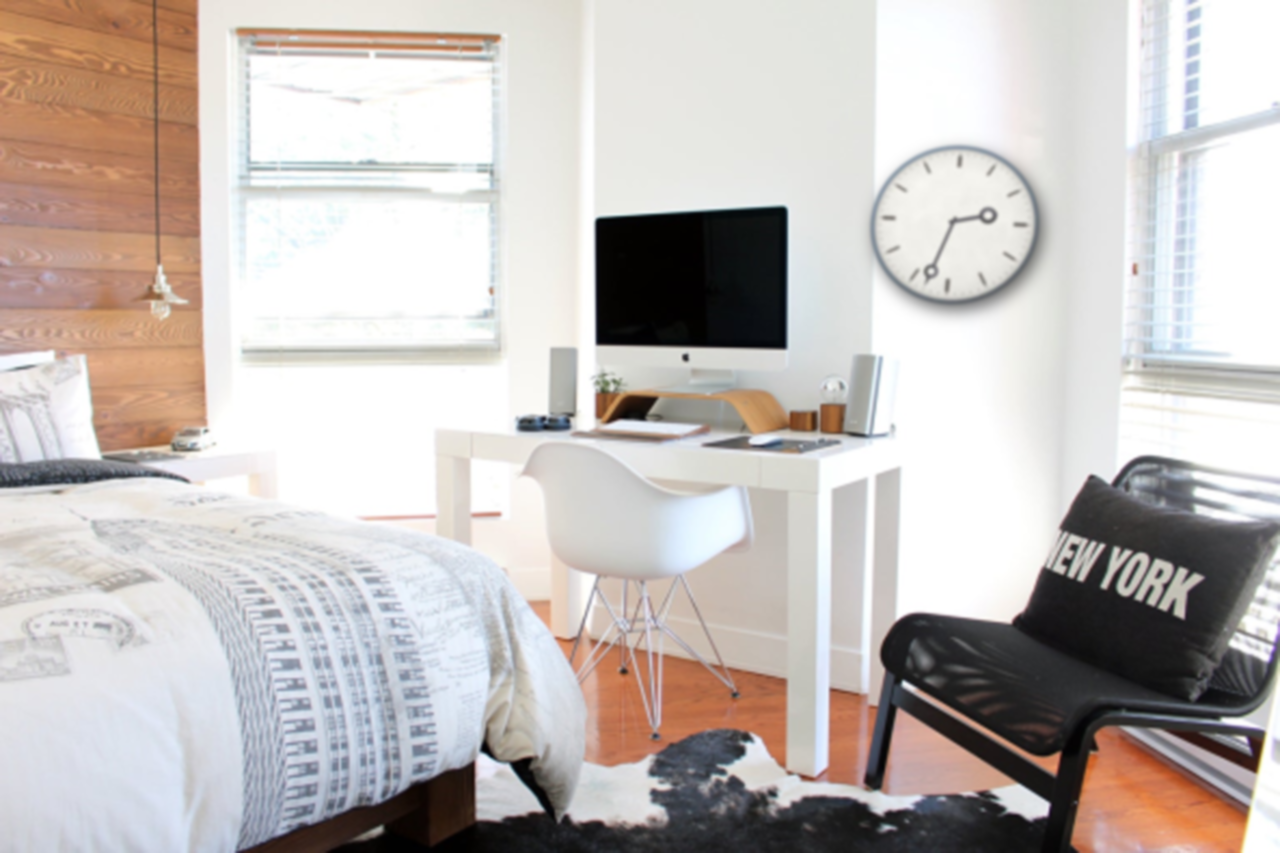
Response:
2h33
